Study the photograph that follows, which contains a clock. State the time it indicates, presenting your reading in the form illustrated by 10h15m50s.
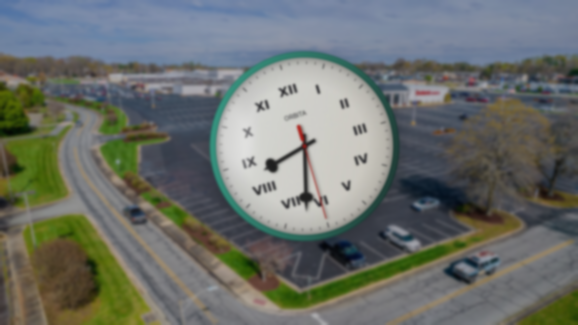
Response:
8h32m30s
